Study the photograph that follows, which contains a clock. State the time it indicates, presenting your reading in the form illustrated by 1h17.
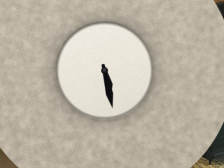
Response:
5h28
